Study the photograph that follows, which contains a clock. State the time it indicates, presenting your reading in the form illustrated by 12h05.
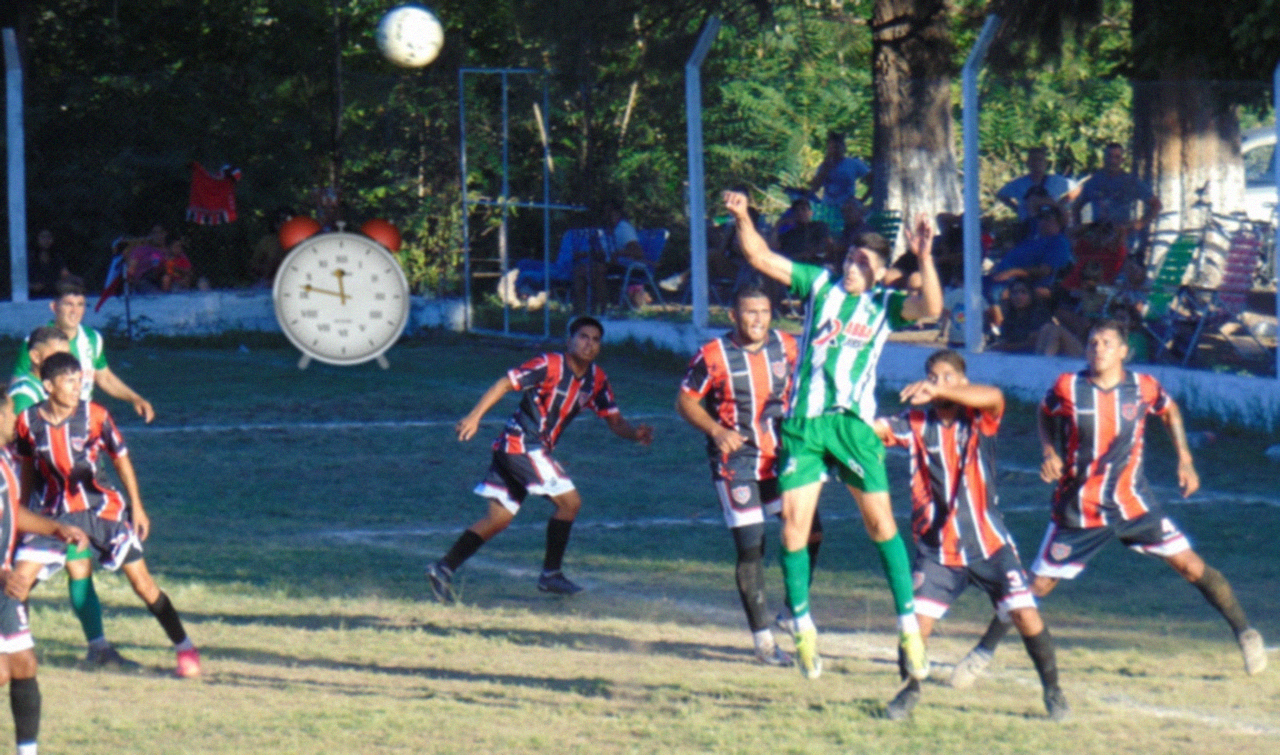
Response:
11h47
